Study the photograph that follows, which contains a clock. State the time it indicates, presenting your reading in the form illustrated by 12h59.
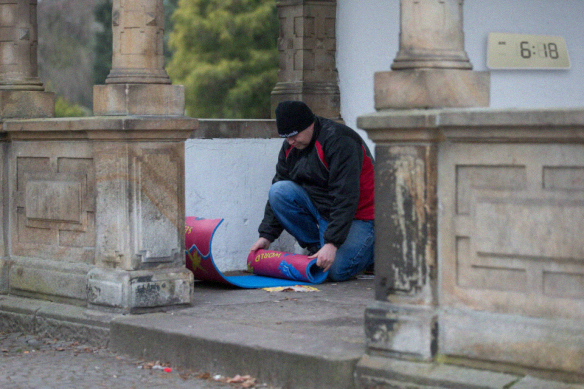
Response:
6h18
